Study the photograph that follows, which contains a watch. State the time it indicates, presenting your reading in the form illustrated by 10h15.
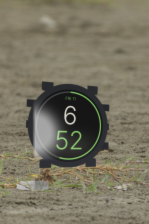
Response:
6h52
